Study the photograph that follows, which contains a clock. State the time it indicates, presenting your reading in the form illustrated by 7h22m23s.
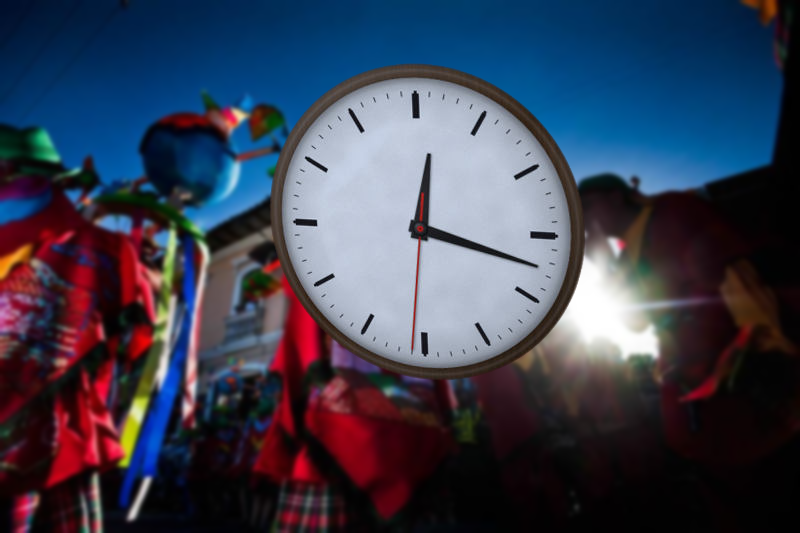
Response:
12h17m31s
